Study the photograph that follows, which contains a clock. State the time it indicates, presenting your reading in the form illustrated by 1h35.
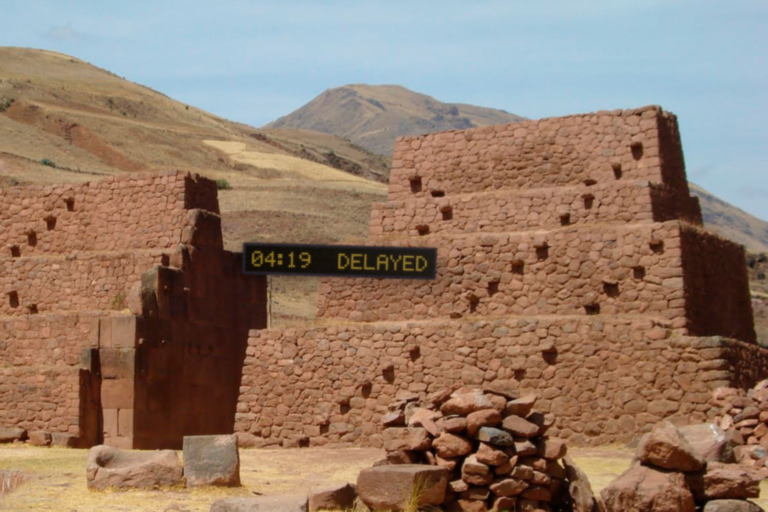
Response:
4h19
